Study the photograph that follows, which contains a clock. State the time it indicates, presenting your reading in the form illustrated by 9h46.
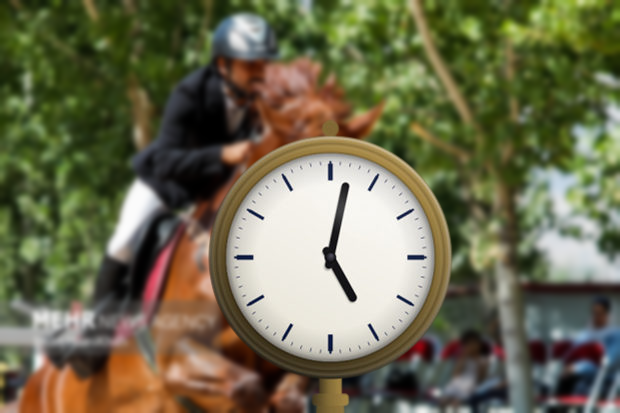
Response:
5h02
